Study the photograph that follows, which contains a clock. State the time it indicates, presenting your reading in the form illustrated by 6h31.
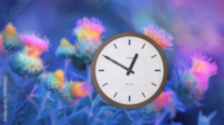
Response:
12h50
